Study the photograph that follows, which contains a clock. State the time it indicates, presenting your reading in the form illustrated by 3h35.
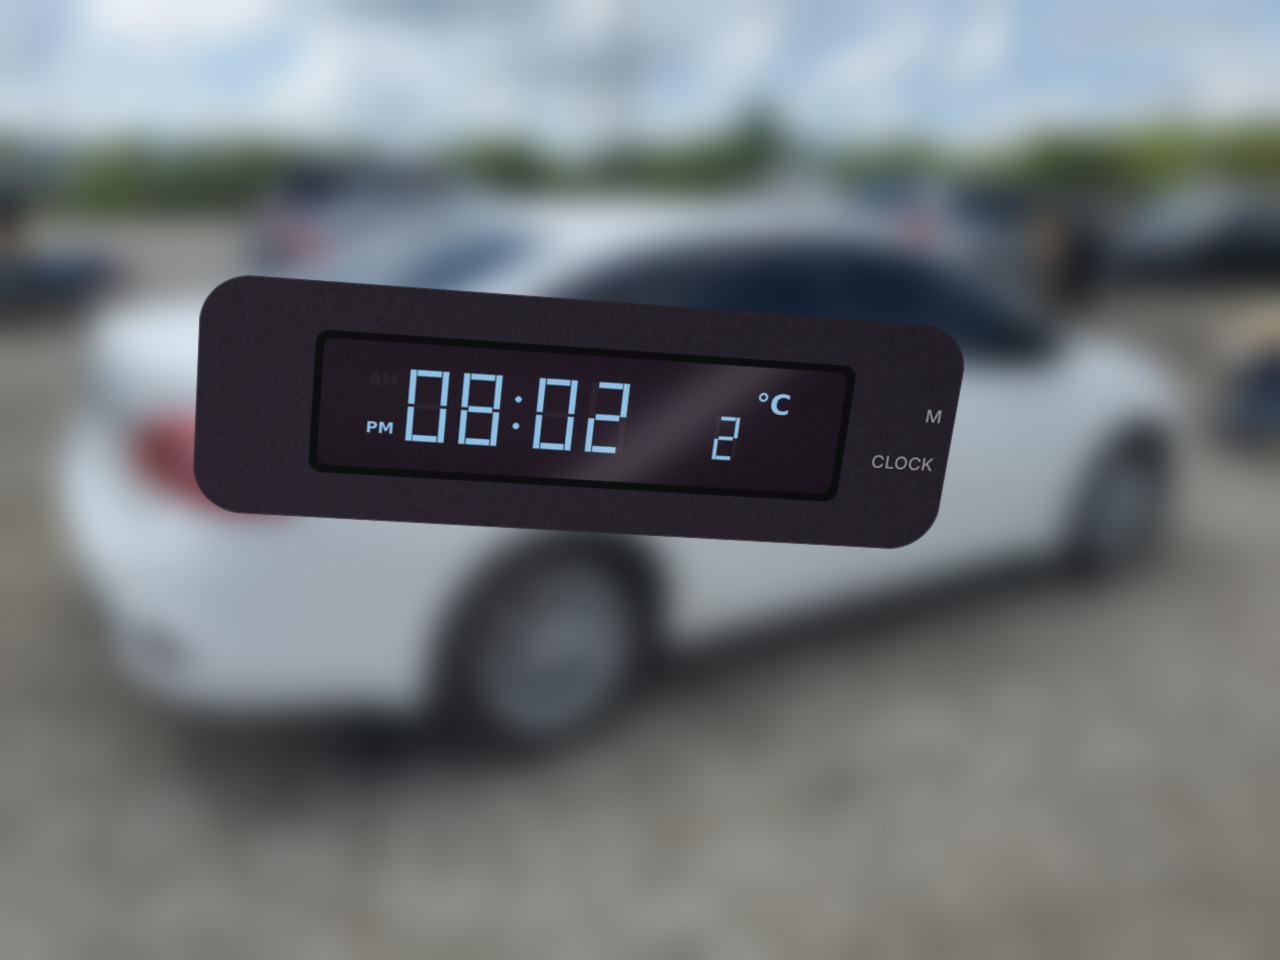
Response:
8h02
